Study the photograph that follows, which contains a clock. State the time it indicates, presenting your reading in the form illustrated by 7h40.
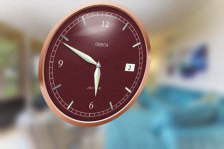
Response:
5h49
